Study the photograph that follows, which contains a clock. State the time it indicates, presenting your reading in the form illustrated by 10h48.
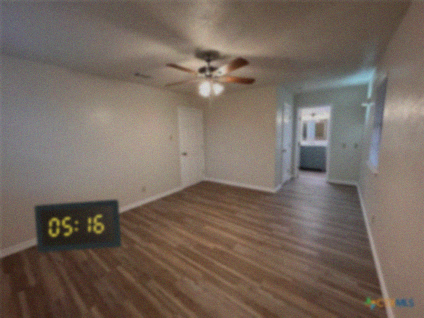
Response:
5h16
